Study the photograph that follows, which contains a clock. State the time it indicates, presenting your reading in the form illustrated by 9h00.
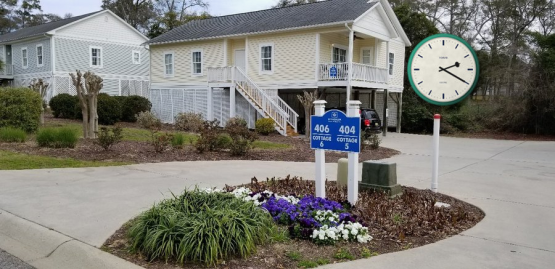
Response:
2h20
